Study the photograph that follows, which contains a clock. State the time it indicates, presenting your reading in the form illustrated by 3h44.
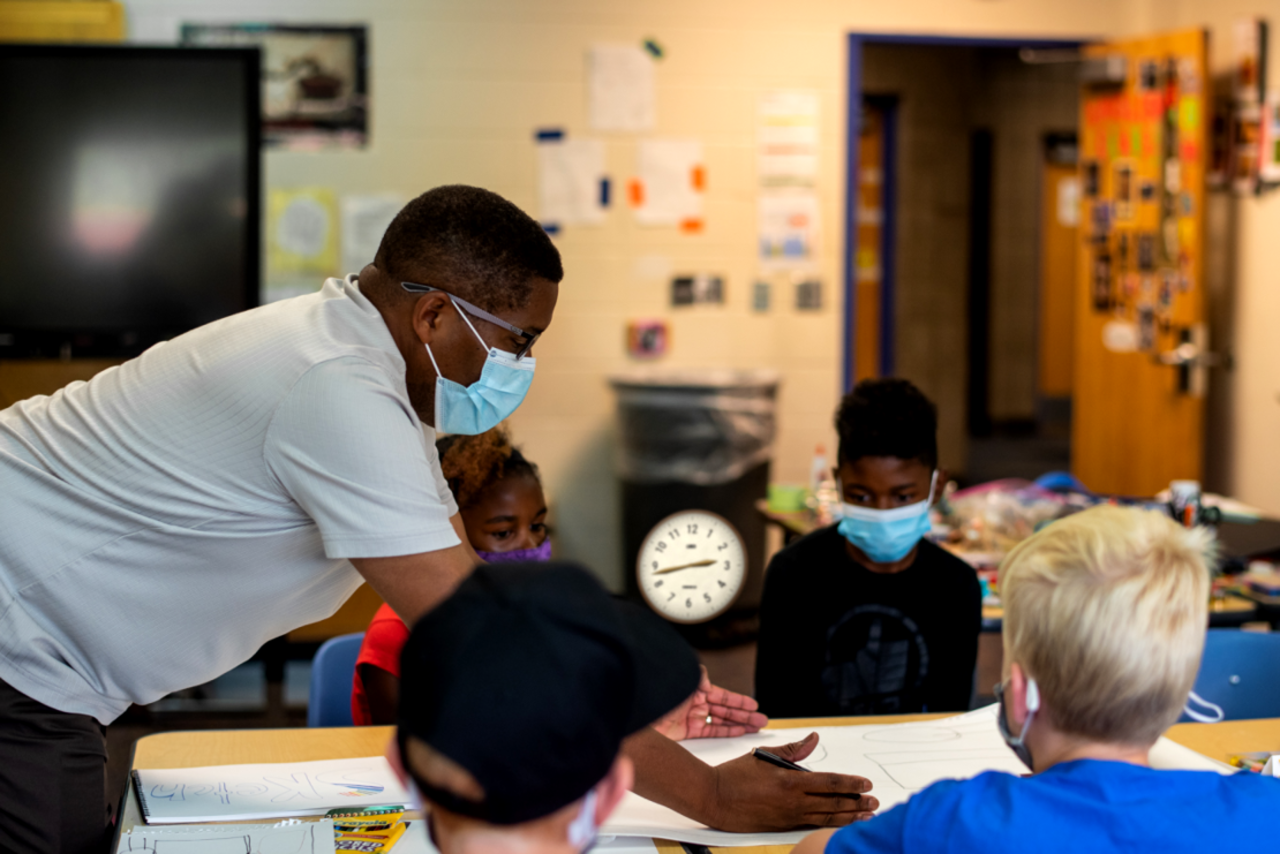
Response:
2h43
